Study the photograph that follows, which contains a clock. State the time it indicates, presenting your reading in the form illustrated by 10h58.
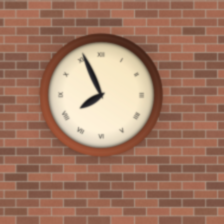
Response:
7h56
